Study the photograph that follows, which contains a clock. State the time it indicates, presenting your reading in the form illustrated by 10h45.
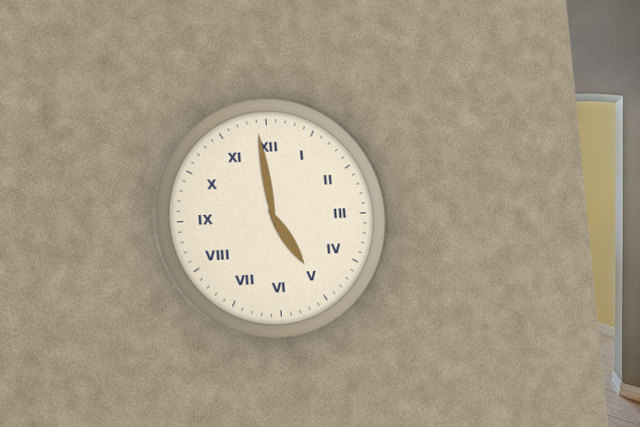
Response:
4h59
